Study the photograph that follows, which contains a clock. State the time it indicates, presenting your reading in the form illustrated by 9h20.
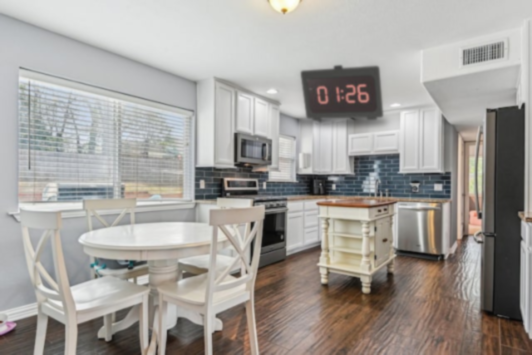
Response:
1h26
